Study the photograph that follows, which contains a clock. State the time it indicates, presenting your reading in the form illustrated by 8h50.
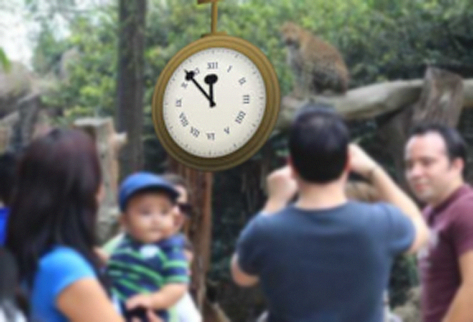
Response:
11h53
